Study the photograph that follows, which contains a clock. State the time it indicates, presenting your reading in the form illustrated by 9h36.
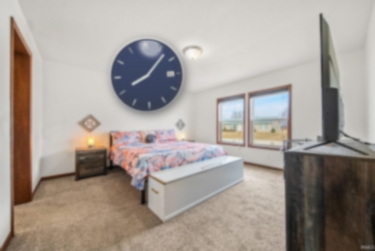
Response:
8h07
